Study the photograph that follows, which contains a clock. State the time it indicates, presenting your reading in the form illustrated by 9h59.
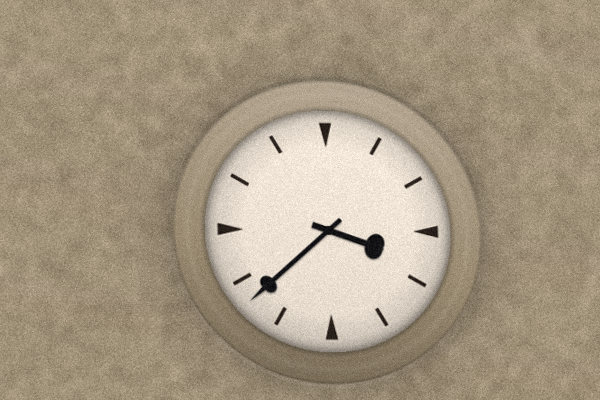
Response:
3h38
